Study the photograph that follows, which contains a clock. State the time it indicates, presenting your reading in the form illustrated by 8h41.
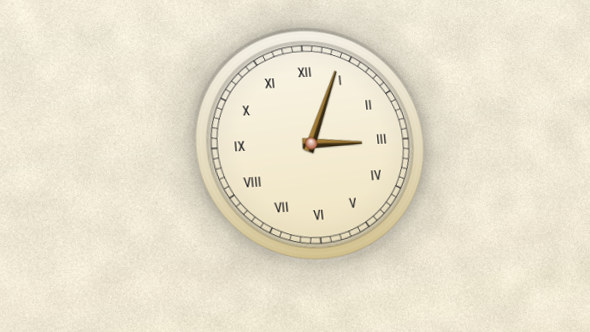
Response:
3h04
